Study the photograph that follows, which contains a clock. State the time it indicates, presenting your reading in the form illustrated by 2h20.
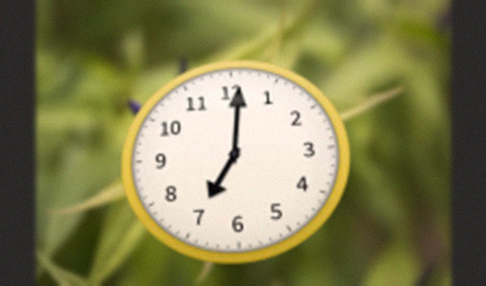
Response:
7h01
